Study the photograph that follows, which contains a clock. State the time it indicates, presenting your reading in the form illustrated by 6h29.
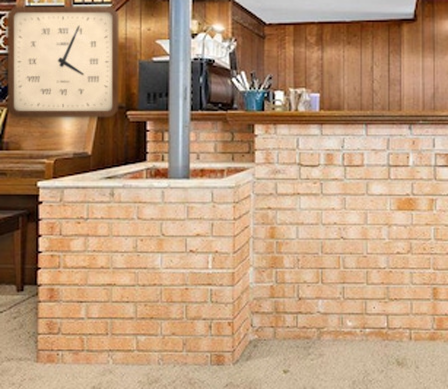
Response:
4h04
